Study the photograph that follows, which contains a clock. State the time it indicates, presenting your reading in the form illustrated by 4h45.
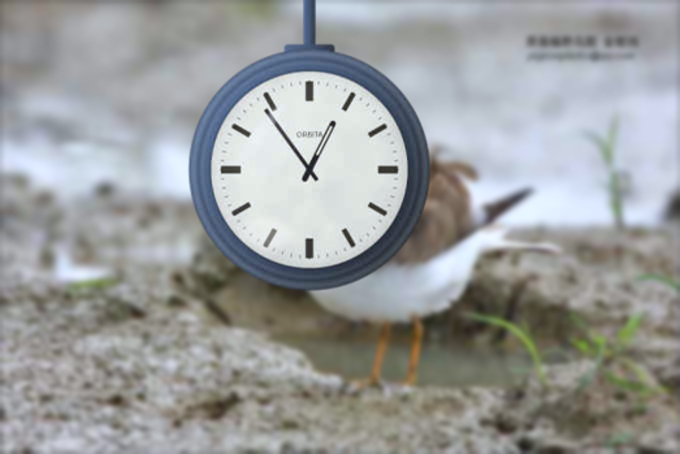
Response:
12h54
